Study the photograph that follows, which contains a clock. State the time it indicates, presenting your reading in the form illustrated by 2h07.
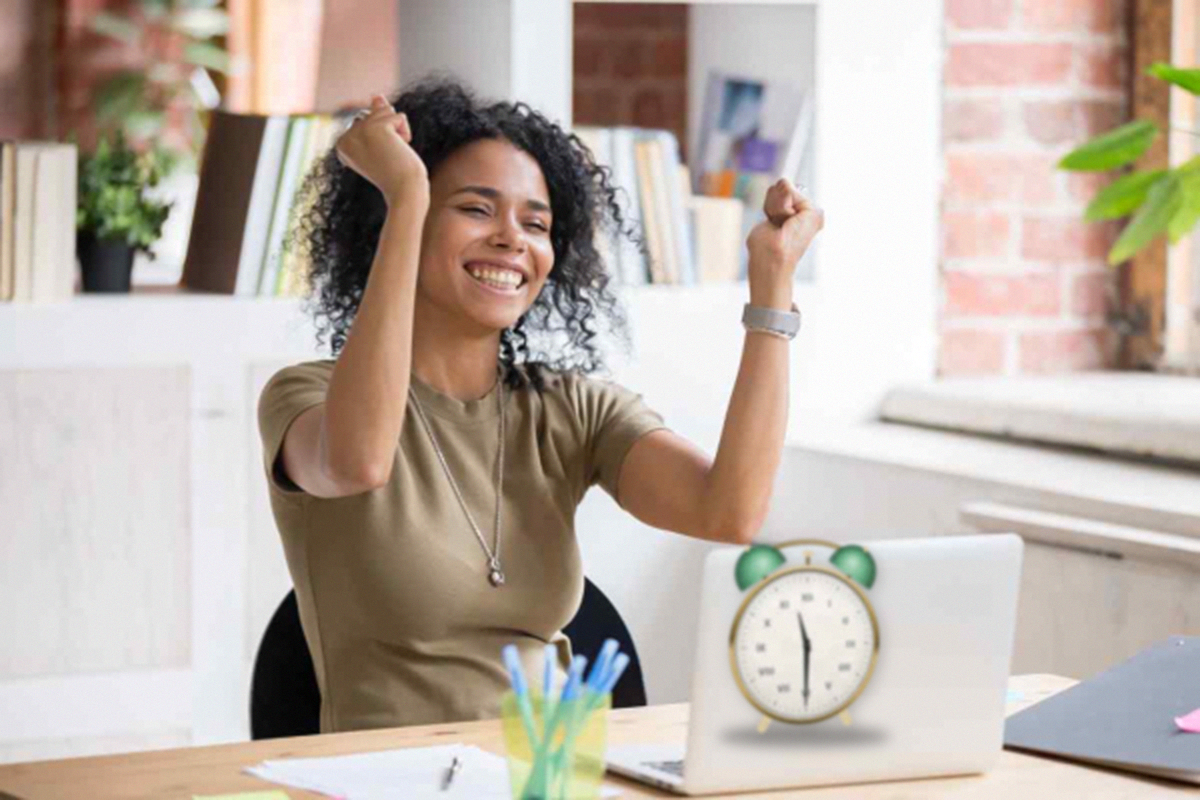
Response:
11h30
